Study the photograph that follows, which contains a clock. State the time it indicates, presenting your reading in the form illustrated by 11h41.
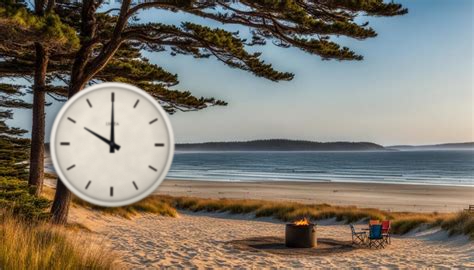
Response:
10h00
